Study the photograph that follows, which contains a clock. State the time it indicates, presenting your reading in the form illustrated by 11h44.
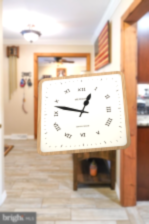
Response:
12h48
